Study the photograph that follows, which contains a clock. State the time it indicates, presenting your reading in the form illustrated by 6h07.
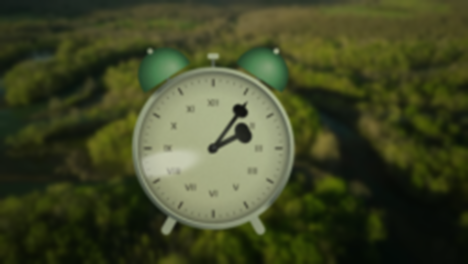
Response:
2h06
